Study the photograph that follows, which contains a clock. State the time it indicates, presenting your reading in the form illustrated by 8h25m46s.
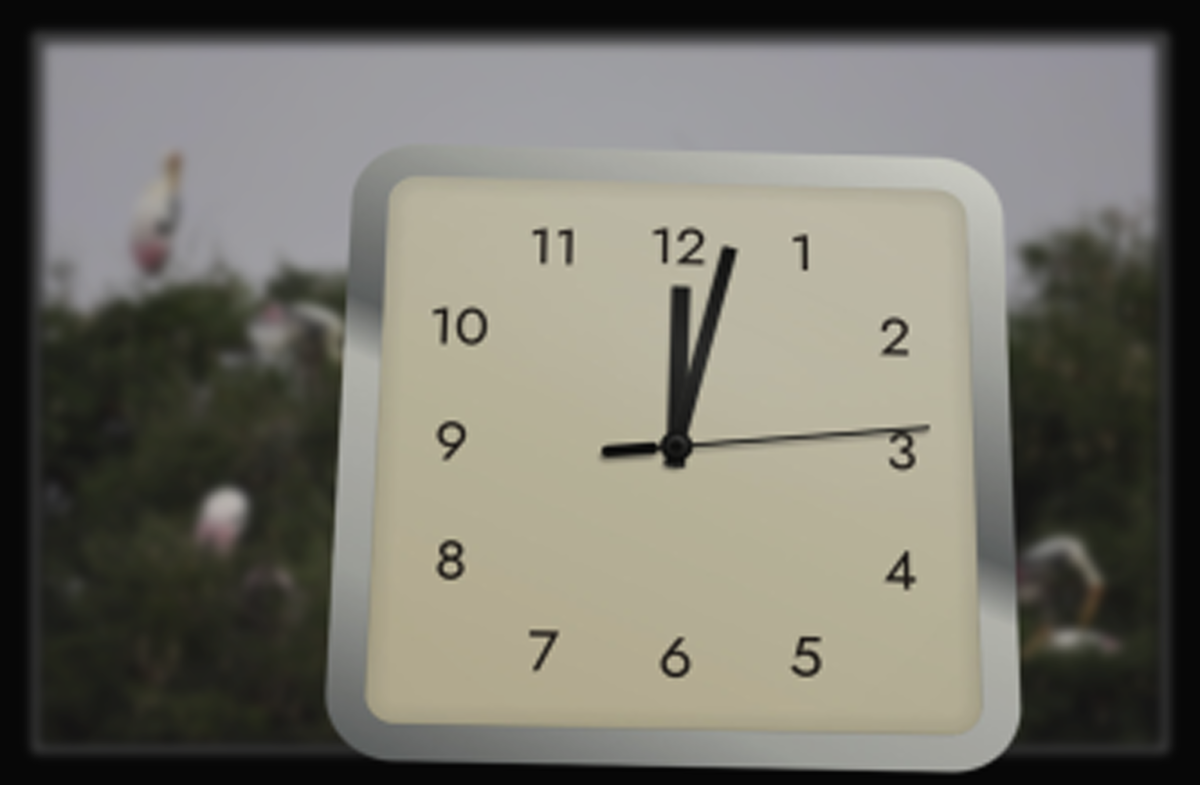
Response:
12h02m14s
